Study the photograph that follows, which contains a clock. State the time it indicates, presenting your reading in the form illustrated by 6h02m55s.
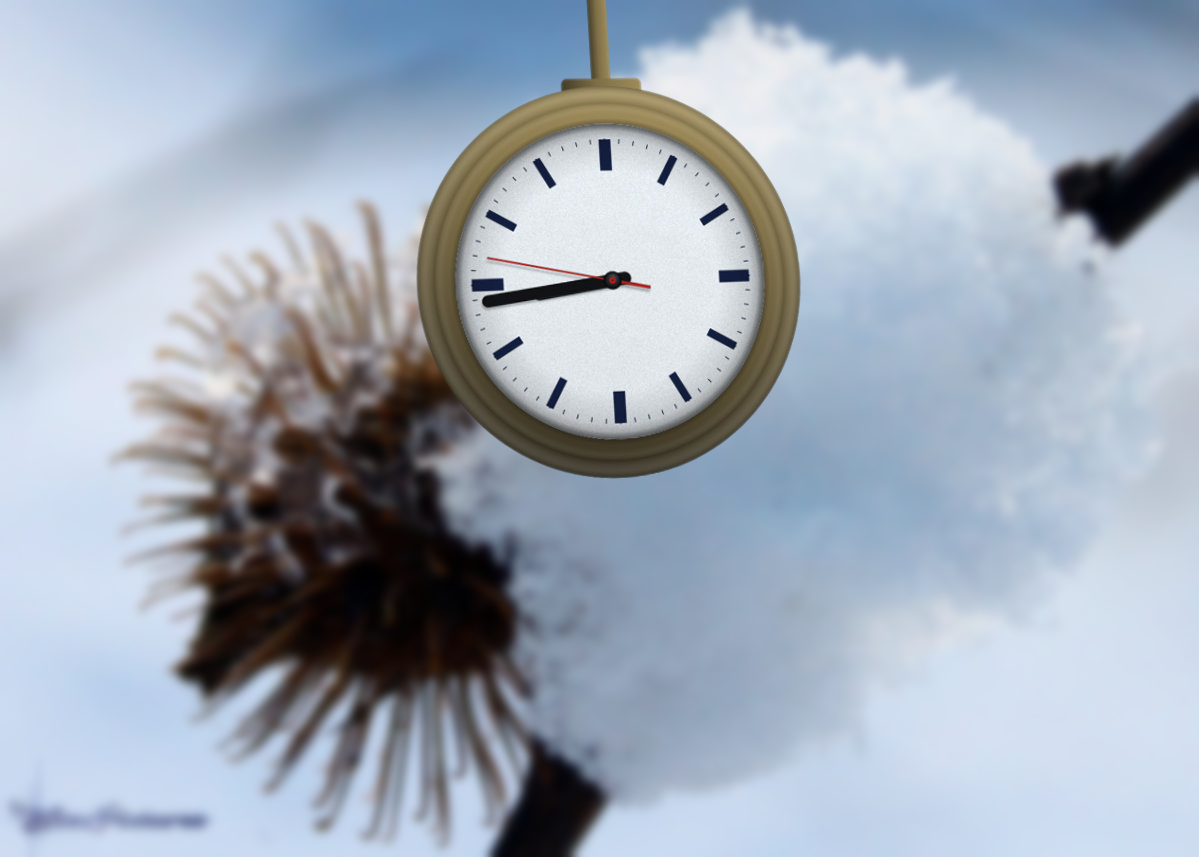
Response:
8h43m47s
